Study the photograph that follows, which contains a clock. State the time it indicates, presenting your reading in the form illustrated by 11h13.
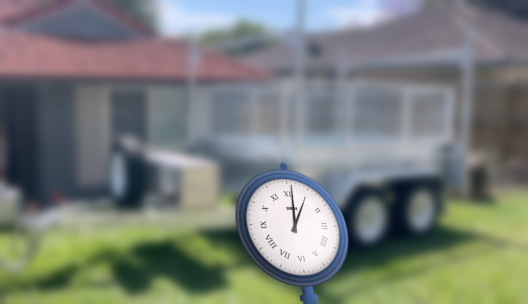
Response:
1h01
